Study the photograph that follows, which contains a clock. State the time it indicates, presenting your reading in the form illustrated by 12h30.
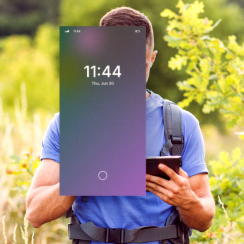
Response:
11h44
